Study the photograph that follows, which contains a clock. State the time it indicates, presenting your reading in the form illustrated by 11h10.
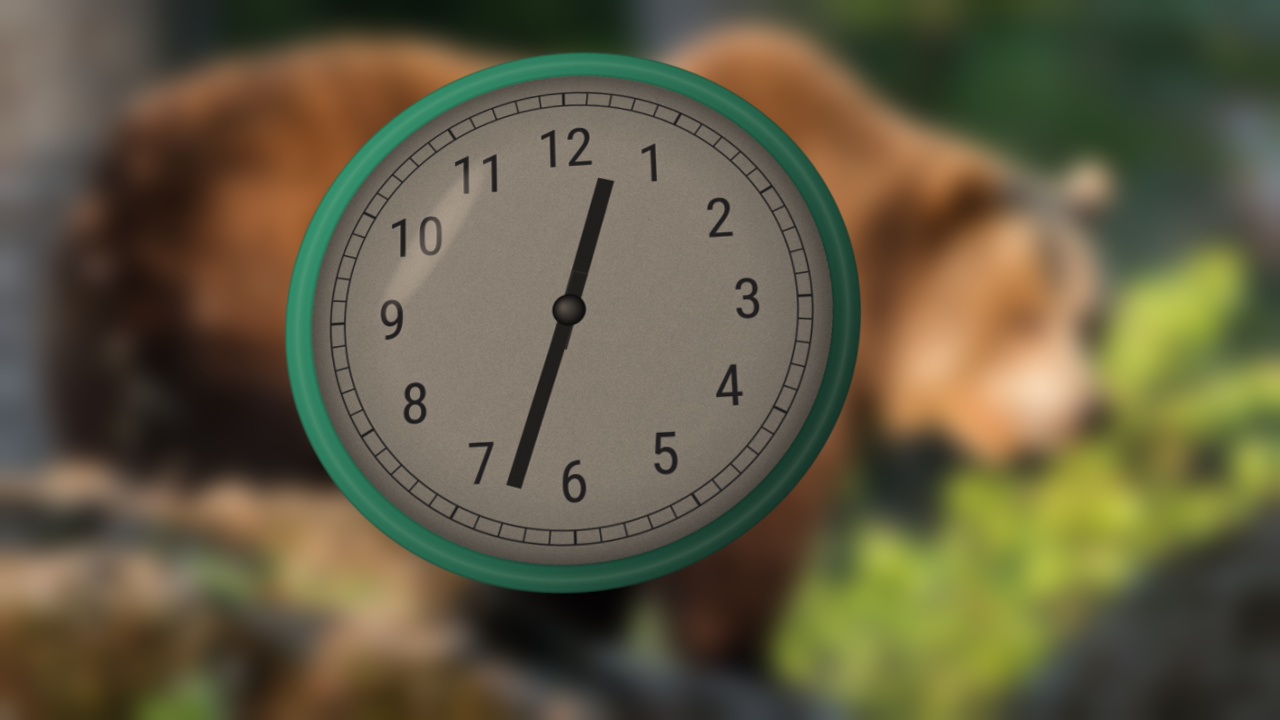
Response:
12h33
